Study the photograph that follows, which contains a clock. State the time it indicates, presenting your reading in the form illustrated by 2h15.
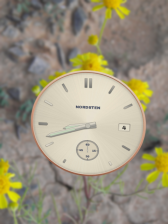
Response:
8h42
